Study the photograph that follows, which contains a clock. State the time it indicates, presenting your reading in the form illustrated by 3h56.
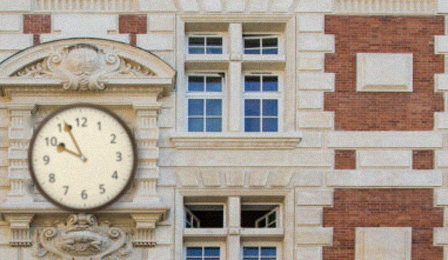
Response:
9h56
